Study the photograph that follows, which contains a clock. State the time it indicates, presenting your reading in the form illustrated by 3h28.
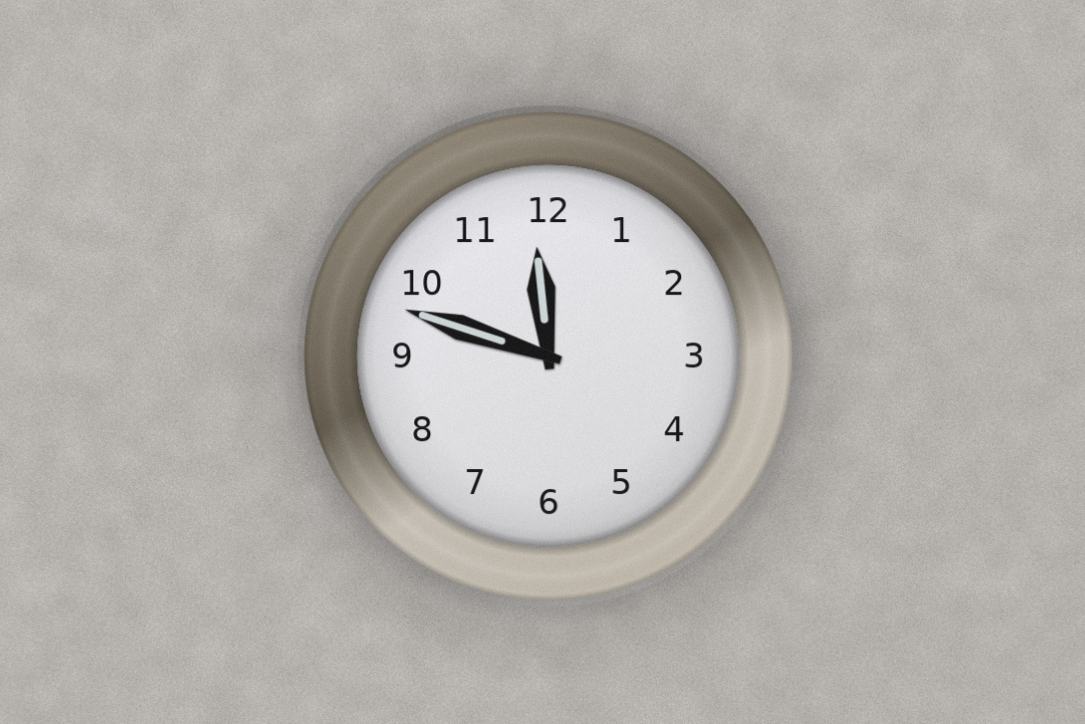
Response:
11h48
